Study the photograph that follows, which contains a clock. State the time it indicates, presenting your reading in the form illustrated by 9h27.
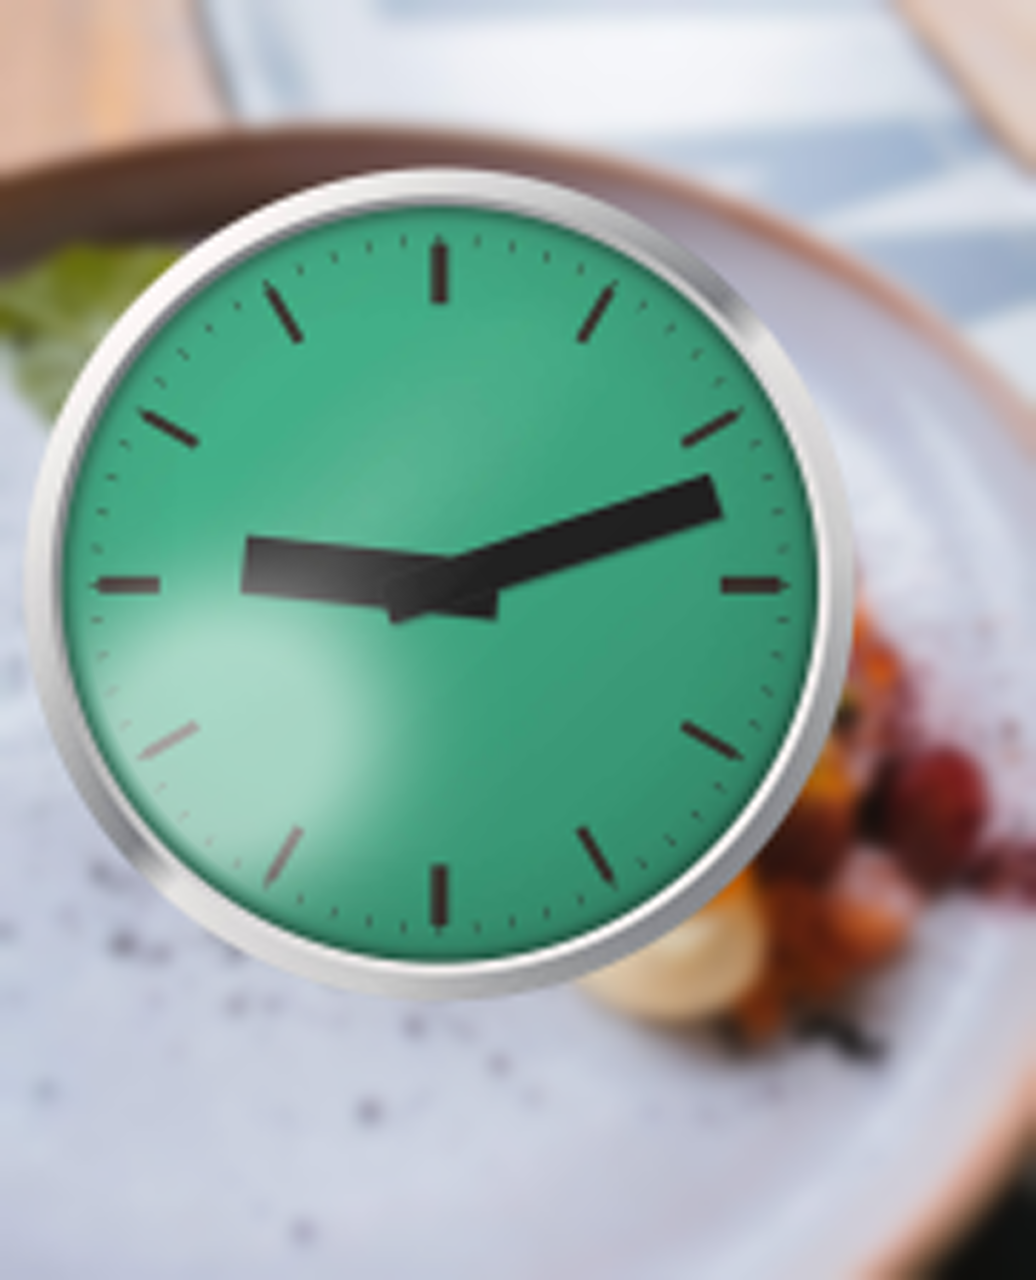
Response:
9h12
